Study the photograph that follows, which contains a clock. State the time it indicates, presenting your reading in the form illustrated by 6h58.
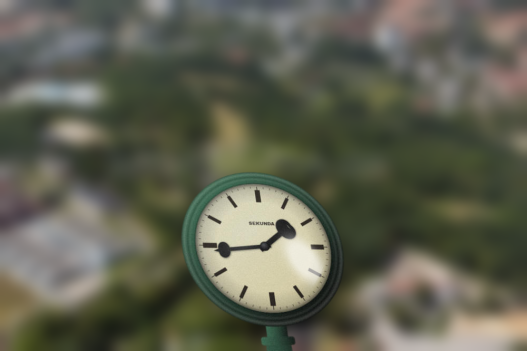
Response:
1h44
